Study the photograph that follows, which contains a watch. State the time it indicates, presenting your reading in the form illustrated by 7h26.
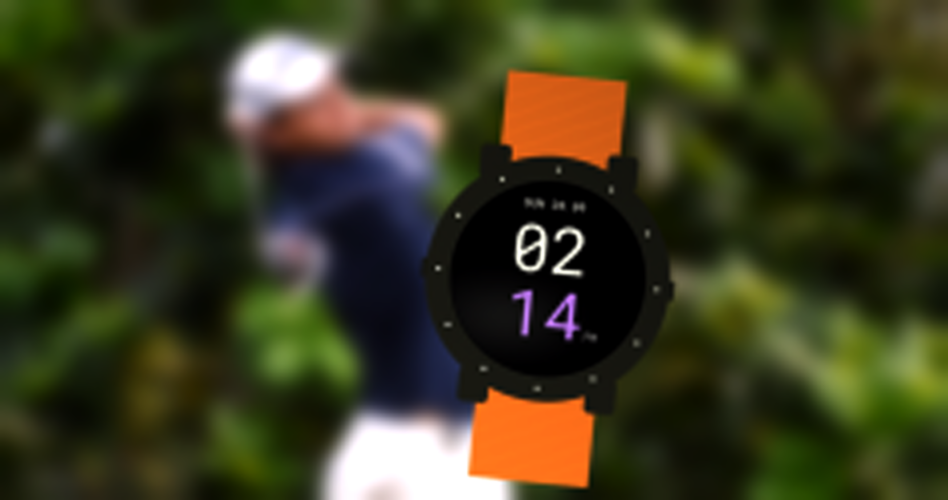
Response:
2h14
